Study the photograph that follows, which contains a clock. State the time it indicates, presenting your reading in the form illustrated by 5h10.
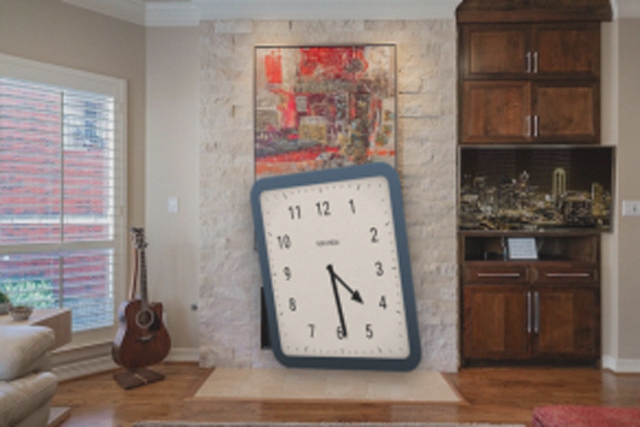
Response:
4h29
